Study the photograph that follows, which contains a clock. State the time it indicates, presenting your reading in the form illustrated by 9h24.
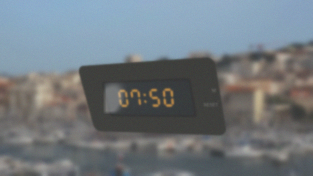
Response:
7h50
